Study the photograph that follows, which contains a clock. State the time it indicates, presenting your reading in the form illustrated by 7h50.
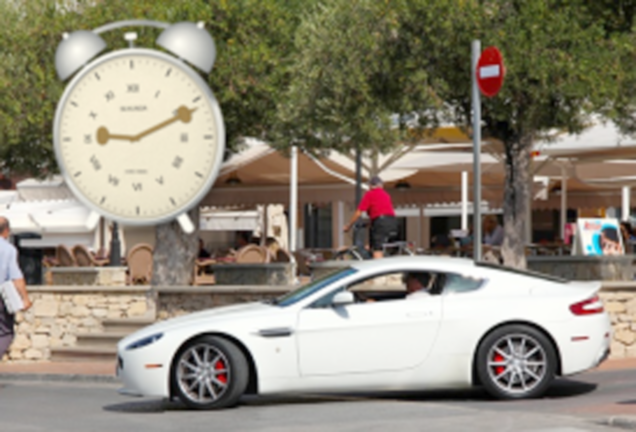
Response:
9h11
